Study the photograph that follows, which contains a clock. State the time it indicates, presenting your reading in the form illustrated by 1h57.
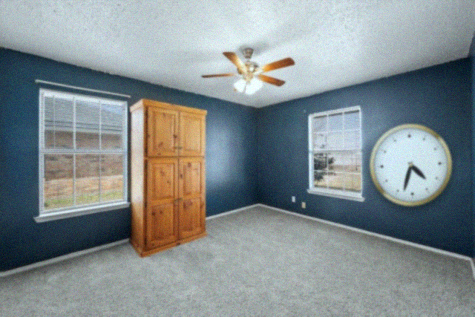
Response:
4h33
